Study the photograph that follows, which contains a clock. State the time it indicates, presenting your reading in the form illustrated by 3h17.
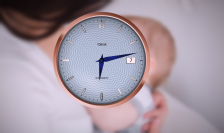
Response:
6h13
